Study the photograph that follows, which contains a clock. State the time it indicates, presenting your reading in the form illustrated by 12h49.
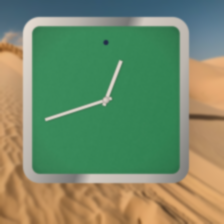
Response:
12h42
